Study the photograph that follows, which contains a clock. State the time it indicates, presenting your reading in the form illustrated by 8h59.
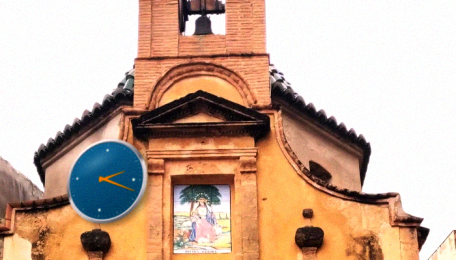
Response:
2h18
